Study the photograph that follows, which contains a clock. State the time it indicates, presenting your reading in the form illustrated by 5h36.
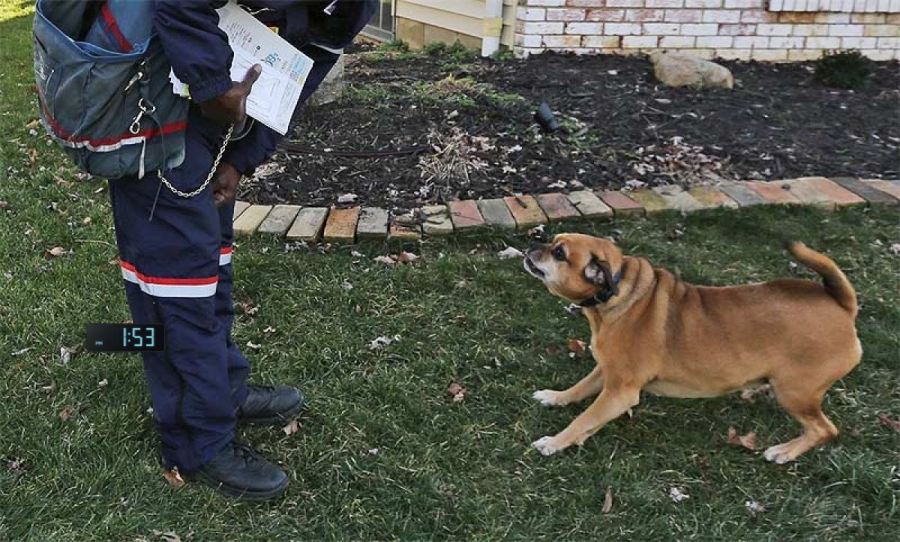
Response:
1h53
